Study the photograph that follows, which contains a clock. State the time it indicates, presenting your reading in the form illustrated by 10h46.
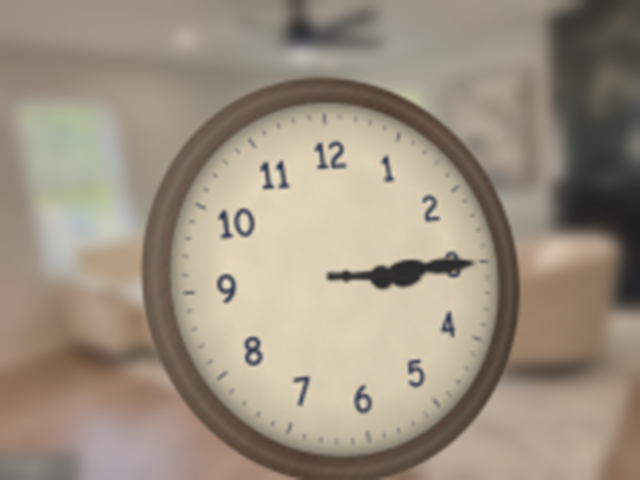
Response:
3h15
